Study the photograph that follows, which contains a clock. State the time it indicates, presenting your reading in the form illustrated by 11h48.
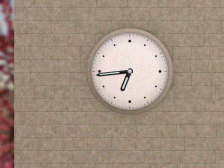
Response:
6h44
